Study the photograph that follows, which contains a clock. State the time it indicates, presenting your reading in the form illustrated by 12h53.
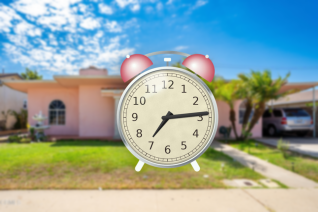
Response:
7h14
